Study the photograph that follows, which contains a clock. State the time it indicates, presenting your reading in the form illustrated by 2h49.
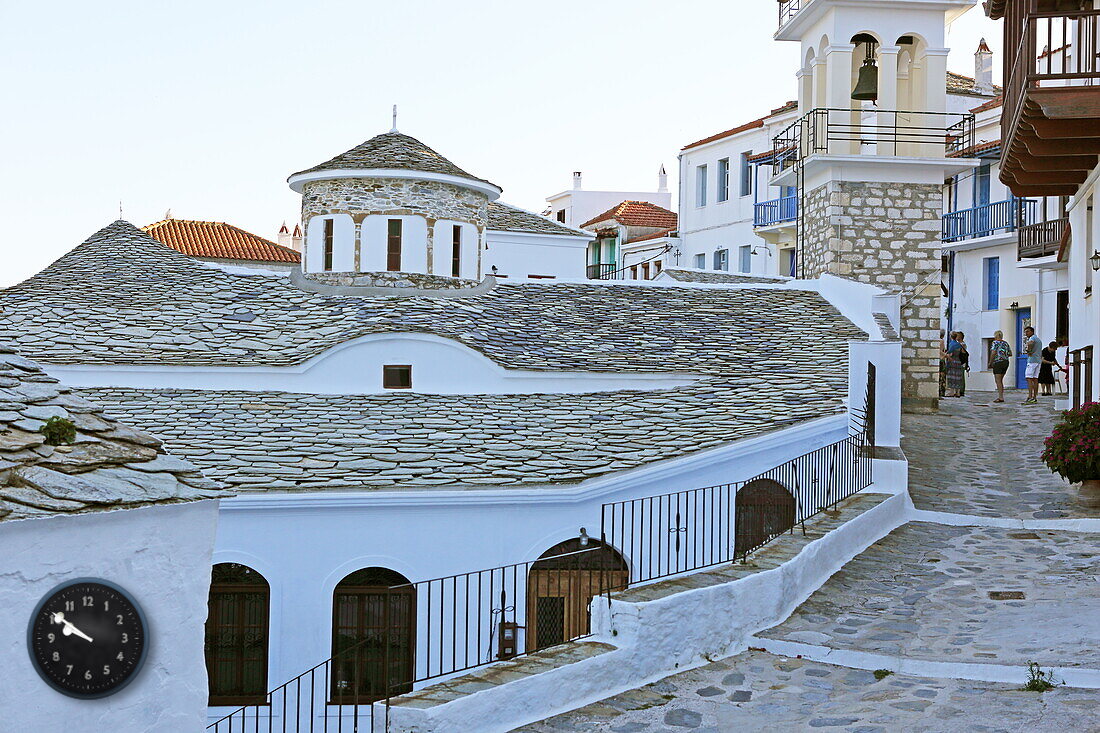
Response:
9h51
